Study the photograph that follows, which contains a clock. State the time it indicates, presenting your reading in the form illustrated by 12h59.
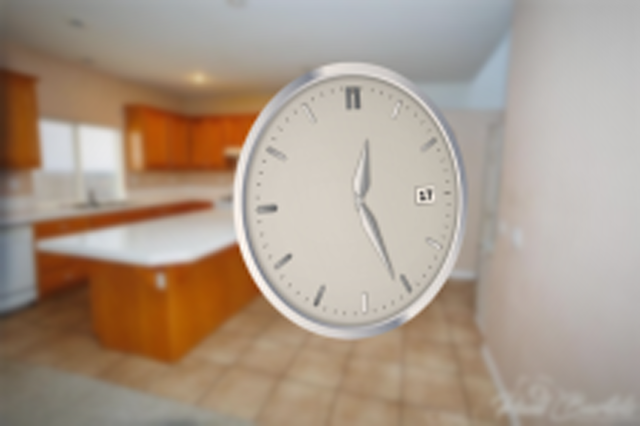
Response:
12h26
